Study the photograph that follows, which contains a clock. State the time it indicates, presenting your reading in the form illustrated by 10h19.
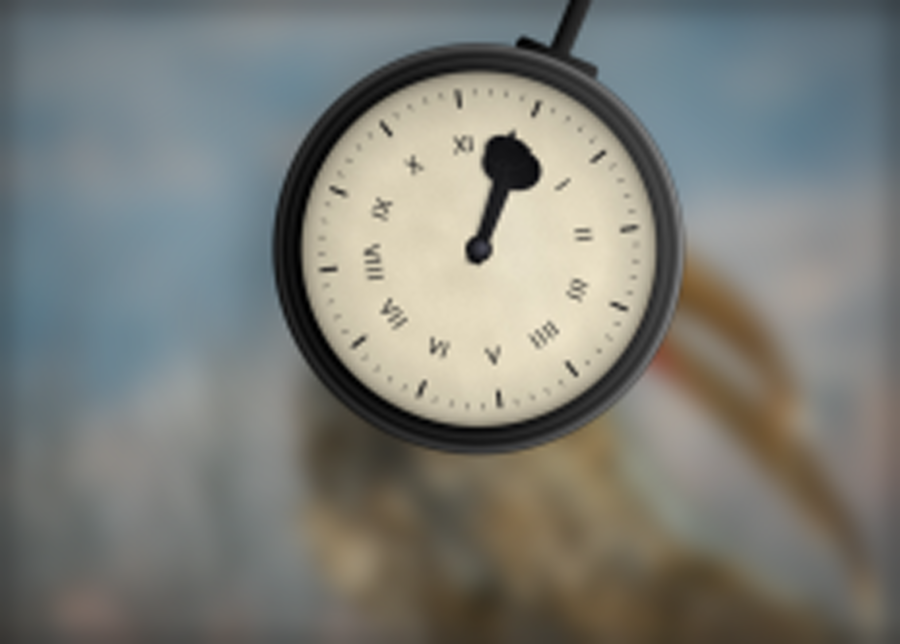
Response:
11h59
